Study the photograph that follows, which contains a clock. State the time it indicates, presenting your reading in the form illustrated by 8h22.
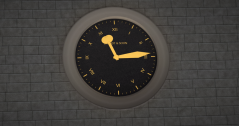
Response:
11h14
